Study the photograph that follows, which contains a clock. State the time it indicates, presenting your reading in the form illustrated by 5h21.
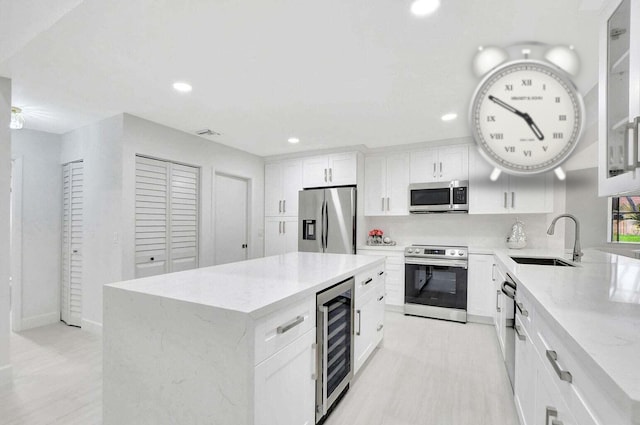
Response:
4h50
